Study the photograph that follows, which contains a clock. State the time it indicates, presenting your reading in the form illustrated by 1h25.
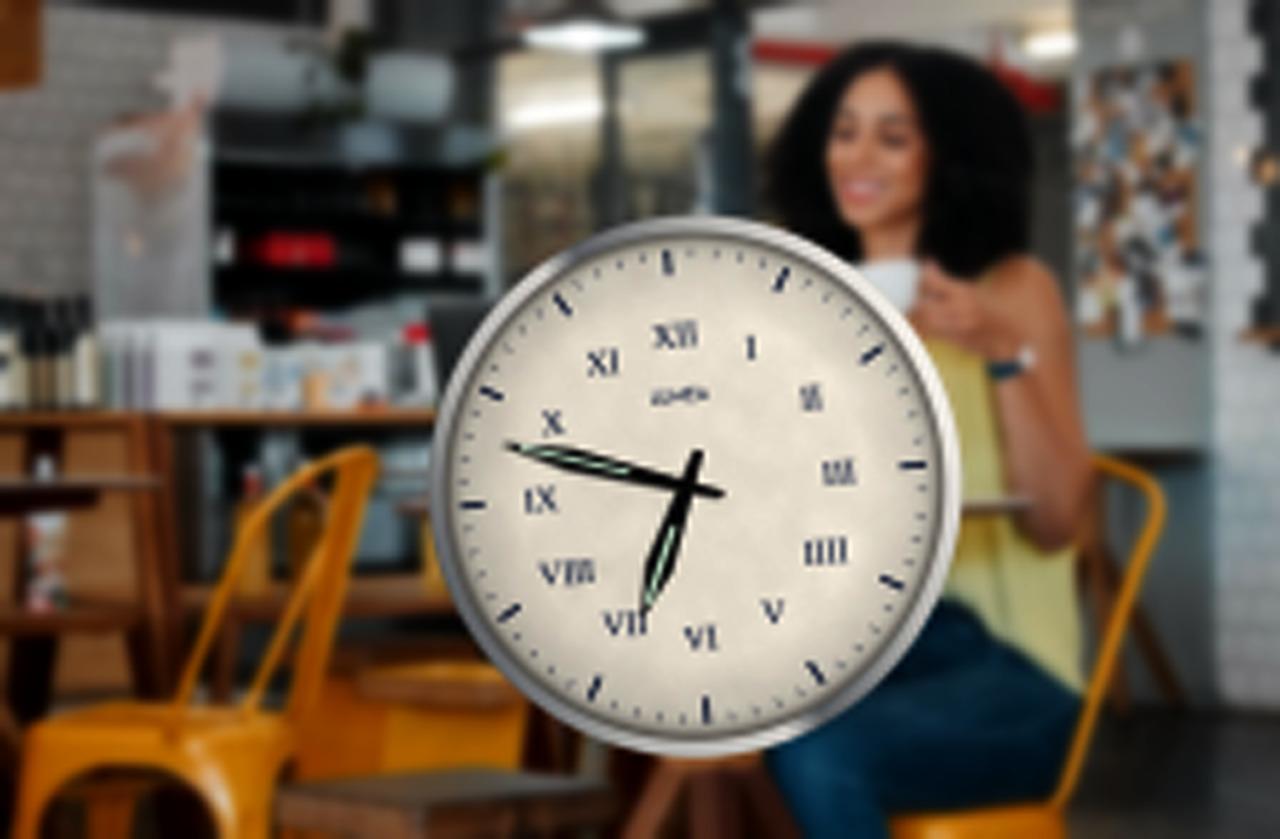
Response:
6h48
